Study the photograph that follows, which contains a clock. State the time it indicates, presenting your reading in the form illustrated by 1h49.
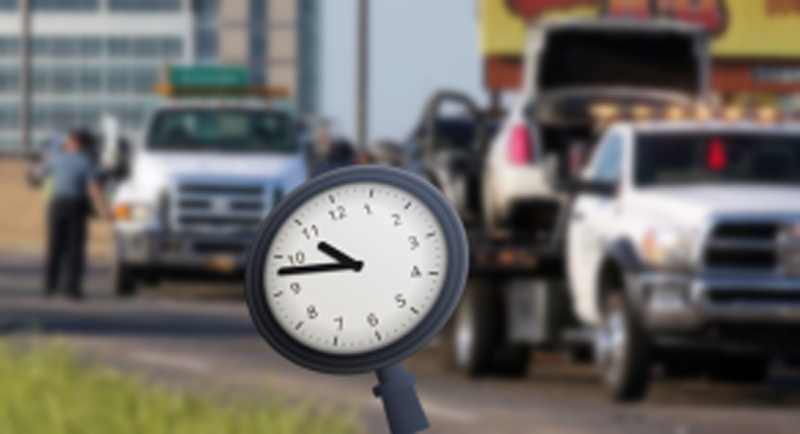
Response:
10h48
